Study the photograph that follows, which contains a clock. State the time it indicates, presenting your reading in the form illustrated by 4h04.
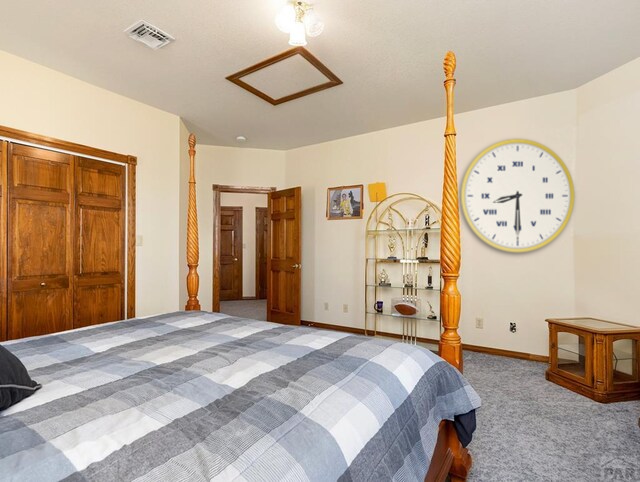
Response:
8h30
